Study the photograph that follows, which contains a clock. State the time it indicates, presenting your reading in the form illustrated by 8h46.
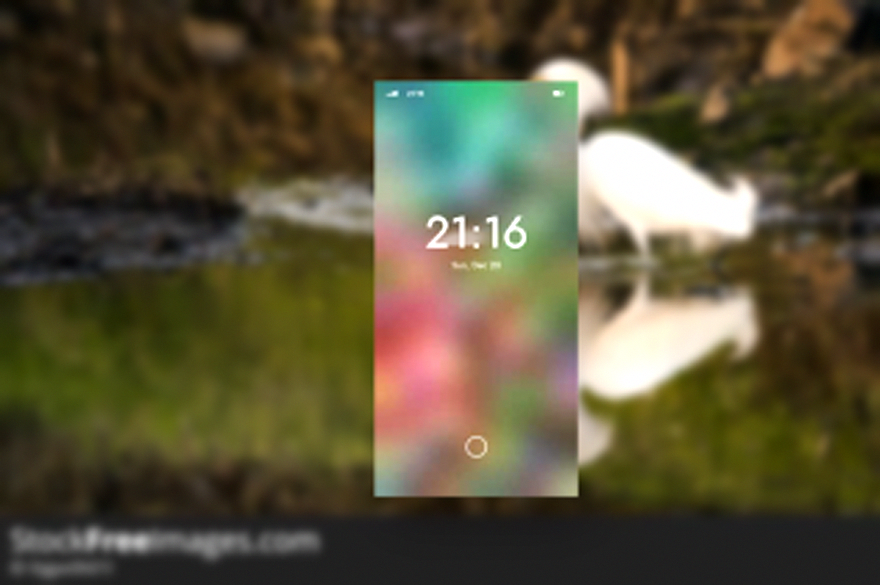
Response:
21h16
